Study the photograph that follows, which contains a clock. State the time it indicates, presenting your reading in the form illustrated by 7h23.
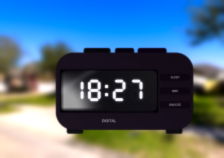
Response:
18h27
